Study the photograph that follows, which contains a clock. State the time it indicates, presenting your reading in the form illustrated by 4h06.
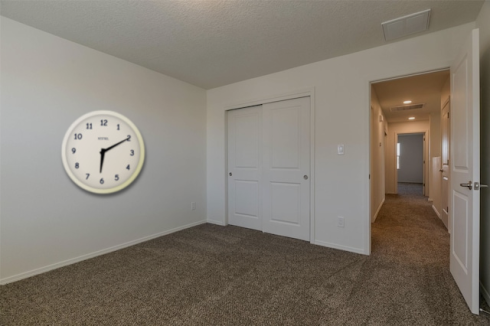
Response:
6h10
